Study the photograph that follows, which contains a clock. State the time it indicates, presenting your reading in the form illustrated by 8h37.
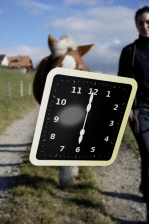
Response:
6h00
